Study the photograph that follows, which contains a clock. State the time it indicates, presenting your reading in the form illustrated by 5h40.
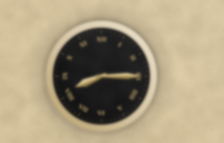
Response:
8h15
